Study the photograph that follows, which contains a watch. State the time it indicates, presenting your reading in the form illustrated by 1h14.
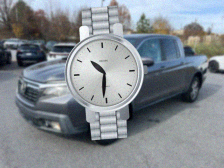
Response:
10h31
